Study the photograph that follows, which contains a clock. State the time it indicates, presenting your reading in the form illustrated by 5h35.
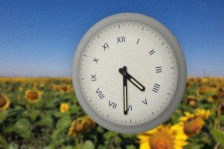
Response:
4h31
